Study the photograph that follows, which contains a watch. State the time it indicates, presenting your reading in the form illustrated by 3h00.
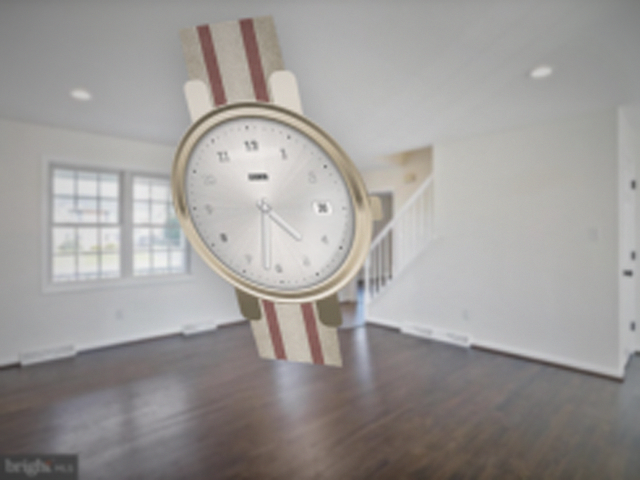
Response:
4h32
